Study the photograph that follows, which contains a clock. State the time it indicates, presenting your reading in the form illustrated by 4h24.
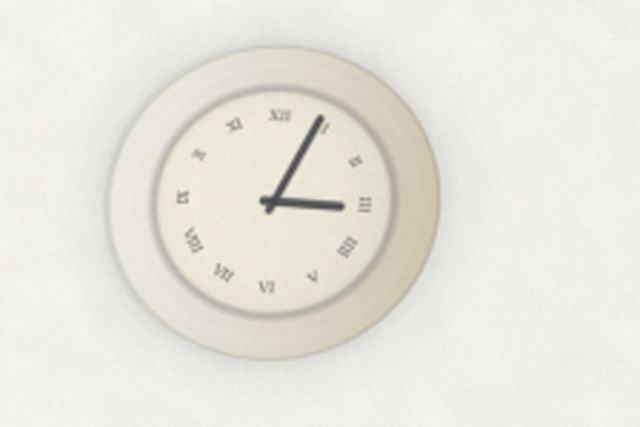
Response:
3h04
